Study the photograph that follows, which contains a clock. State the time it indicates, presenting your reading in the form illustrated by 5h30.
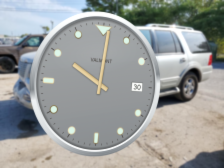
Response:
10h01
